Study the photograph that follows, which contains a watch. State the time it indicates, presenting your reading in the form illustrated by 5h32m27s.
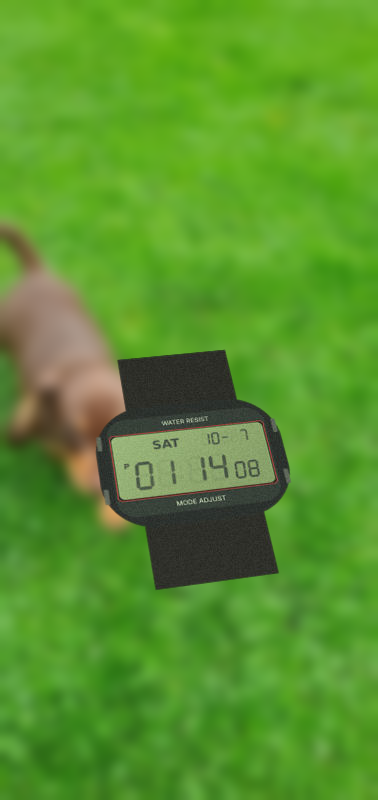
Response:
1h14m08s
